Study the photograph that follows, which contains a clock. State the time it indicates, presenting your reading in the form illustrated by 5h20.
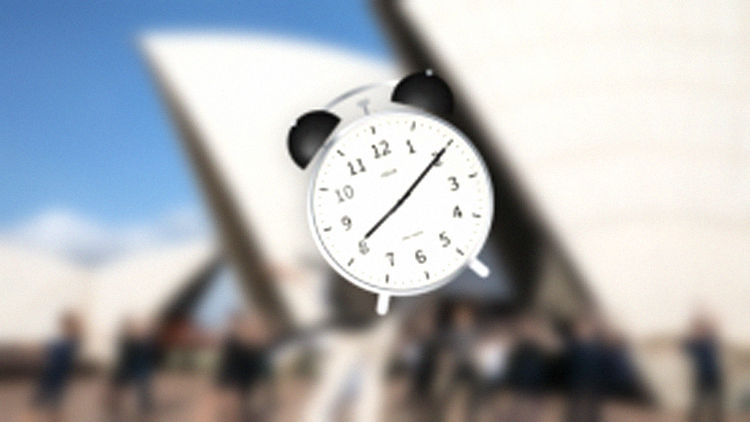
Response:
8h10
